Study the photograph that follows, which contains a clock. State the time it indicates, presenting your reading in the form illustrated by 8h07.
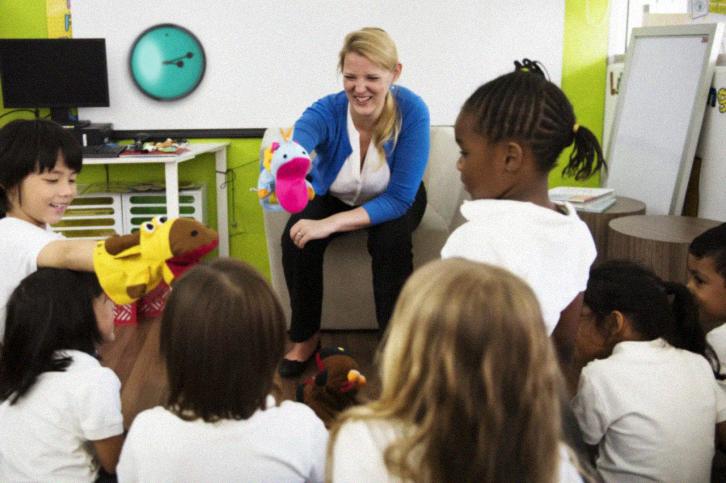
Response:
3h12
